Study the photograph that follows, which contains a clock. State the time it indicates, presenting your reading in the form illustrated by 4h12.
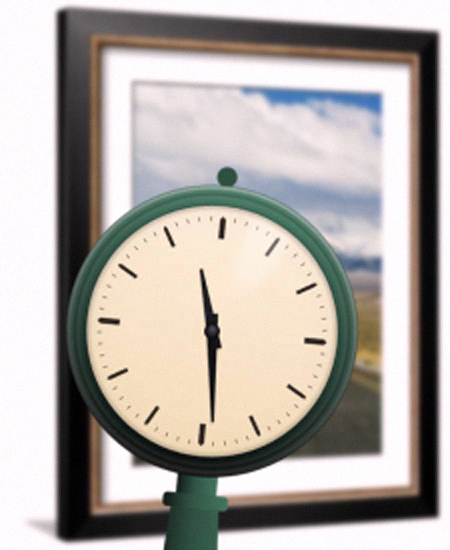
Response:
11h29
